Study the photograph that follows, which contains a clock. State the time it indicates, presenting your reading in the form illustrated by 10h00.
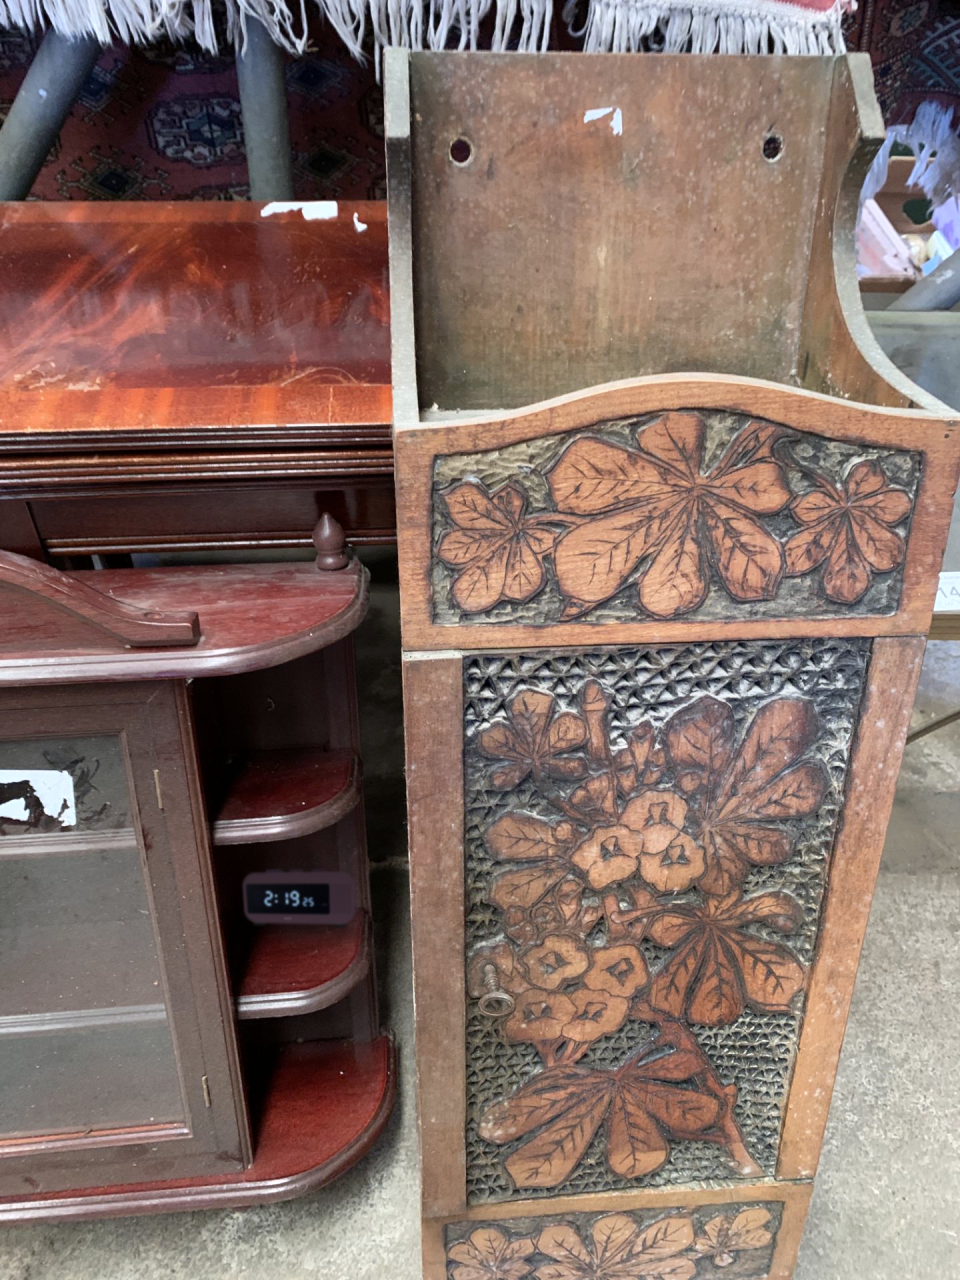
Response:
2h19
